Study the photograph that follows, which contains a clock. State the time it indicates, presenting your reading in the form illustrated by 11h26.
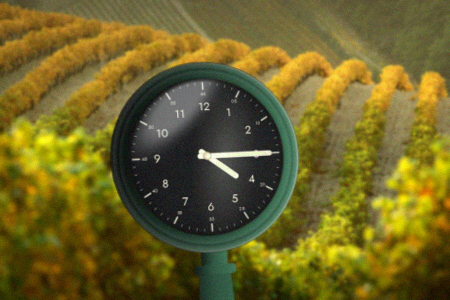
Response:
4h15
